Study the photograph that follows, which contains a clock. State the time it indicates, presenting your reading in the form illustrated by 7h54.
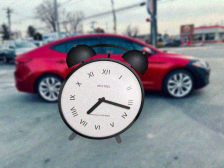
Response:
7h17
